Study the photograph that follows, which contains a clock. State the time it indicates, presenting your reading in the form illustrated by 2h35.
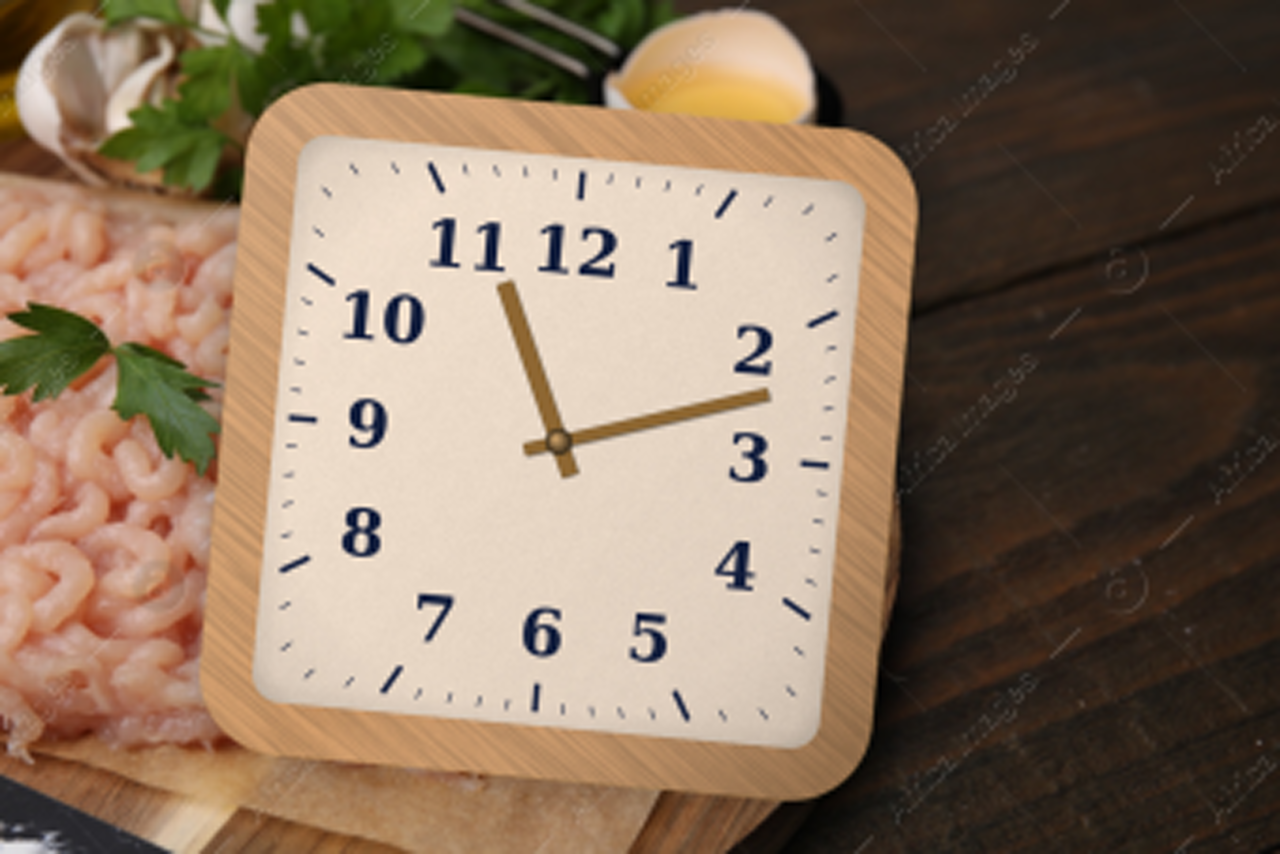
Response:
11h12
